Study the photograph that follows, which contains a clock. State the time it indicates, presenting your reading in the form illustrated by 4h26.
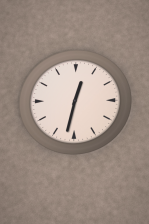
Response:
12h32
